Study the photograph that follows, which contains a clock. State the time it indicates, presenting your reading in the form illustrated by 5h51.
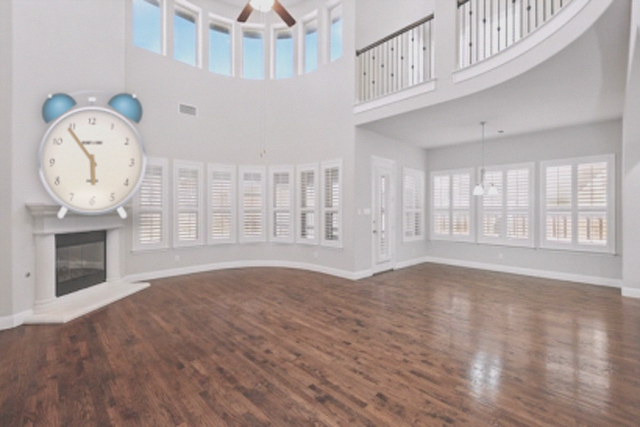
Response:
5h54
